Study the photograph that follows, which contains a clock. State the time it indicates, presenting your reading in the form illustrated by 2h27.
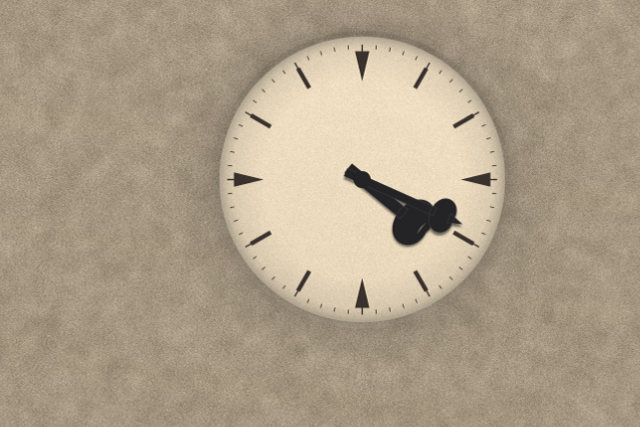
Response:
4h19
